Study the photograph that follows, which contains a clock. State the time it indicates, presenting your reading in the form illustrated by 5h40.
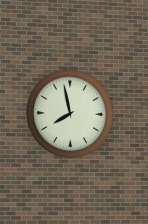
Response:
7h58
